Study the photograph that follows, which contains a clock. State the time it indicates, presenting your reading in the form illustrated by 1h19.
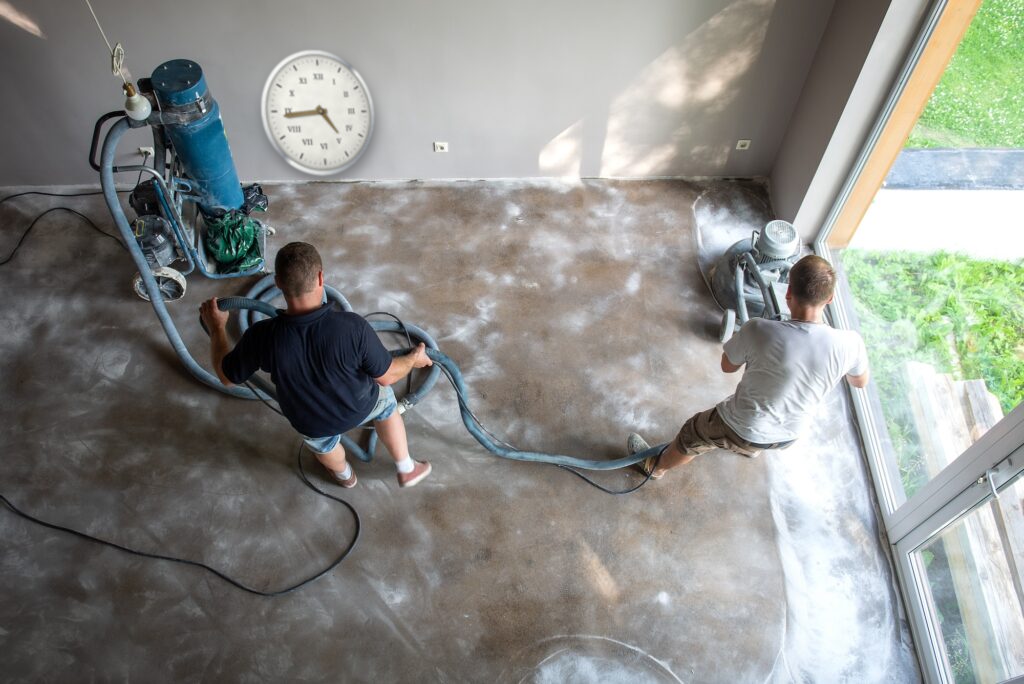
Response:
4h44
